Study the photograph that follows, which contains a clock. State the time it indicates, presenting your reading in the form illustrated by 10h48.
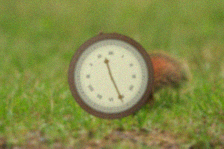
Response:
11h26
